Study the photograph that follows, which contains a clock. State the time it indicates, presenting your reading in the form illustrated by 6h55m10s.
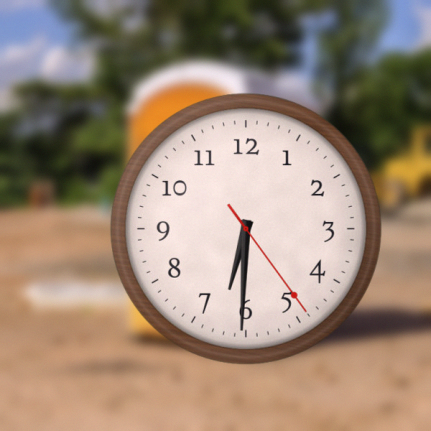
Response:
6h30m24s
